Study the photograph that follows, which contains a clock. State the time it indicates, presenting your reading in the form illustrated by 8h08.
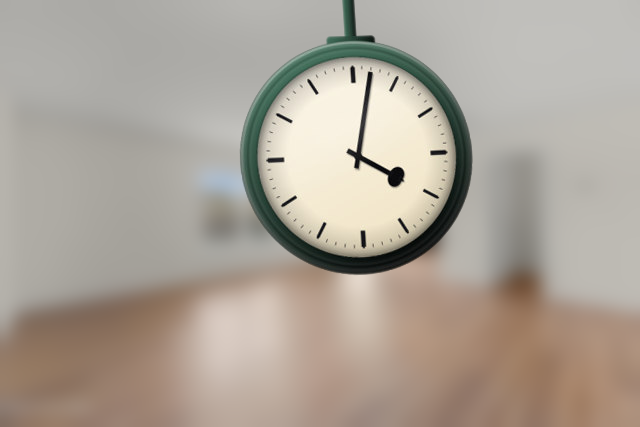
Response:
4h02
